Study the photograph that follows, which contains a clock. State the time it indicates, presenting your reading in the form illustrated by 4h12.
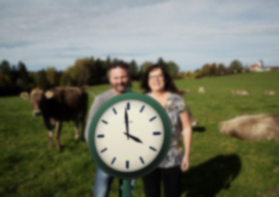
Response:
3h59
